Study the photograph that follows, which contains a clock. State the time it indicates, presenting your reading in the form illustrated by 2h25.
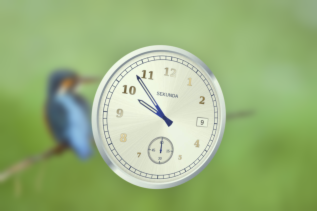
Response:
9h53
